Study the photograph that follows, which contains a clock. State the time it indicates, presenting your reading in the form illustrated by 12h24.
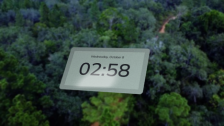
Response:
2h58
